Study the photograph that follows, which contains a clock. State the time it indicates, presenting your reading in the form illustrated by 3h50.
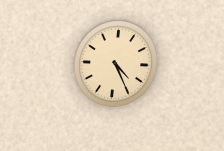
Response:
4h25
